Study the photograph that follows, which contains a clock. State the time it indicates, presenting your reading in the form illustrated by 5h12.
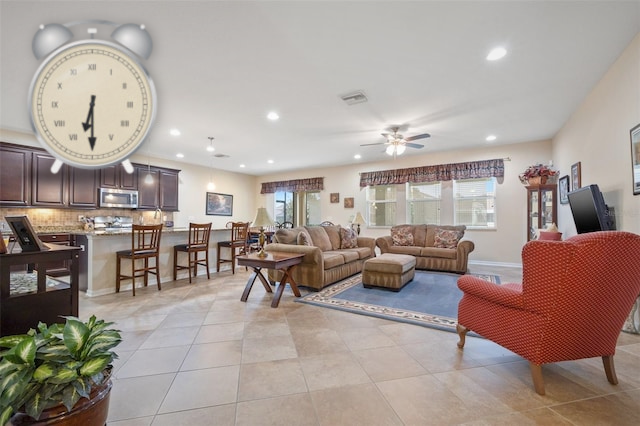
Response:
6h30
